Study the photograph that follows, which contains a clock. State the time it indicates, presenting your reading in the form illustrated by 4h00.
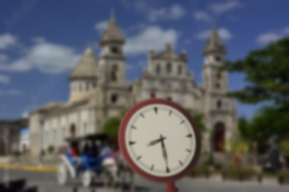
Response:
8h30
